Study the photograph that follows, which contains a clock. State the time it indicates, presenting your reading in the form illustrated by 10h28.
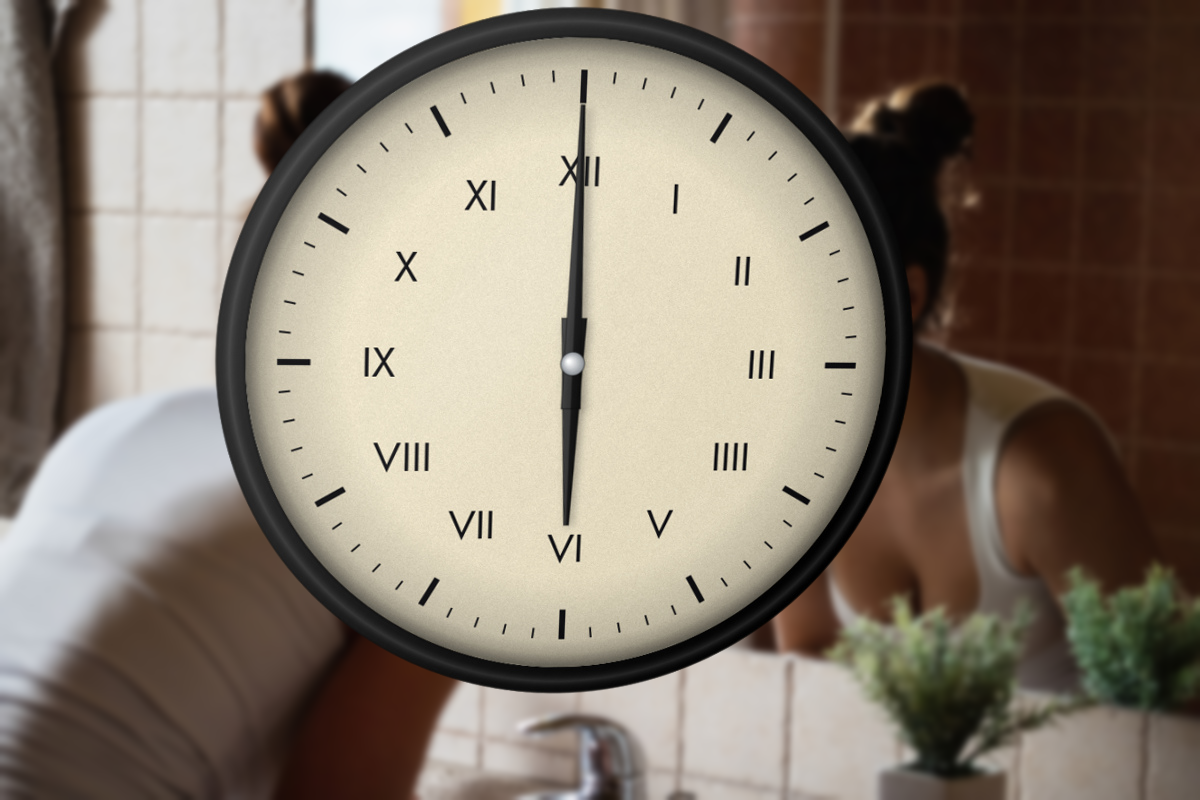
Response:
6h00
